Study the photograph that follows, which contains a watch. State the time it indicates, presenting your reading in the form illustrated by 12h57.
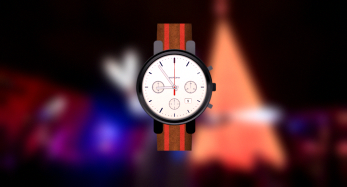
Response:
8h54
